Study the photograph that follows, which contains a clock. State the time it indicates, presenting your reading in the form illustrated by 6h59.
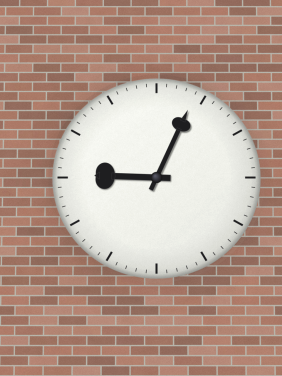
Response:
9h04
